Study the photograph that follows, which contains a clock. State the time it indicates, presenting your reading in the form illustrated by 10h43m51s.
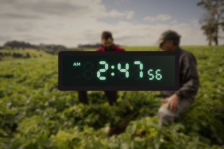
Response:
2h47m56s
